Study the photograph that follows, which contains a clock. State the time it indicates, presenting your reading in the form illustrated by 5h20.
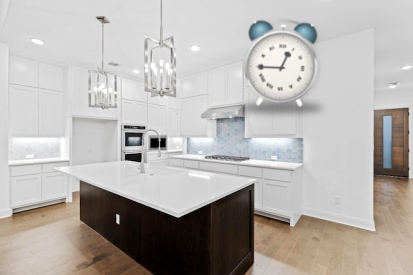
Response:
12h45
